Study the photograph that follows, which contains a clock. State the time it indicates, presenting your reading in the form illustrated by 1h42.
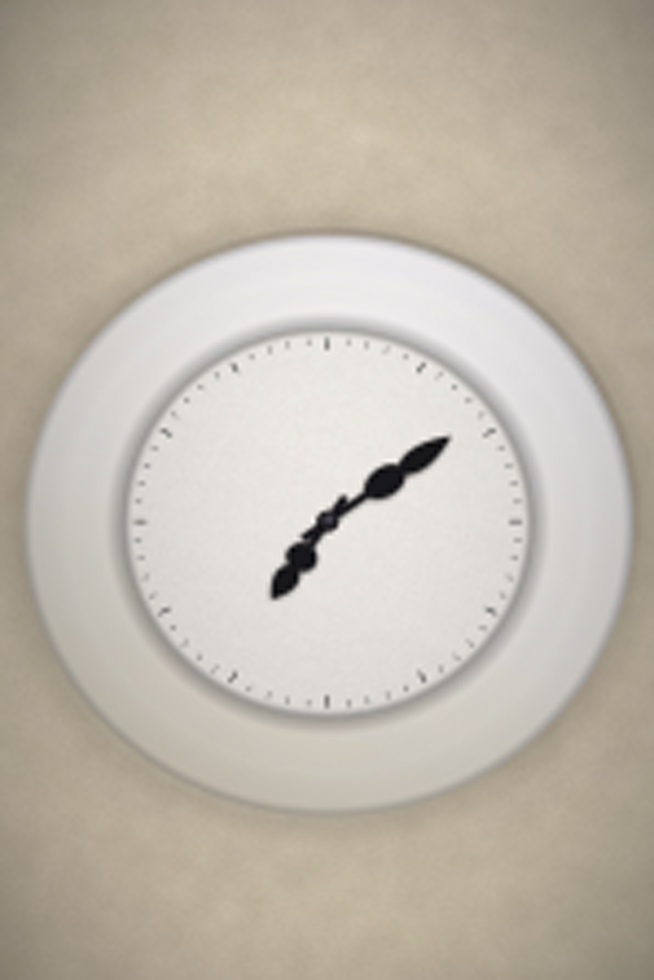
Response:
7h09
